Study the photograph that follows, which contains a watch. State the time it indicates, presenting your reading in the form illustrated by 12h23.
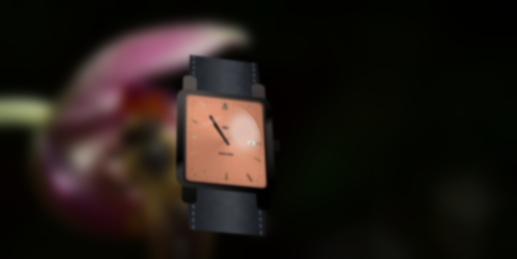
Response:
10h55
